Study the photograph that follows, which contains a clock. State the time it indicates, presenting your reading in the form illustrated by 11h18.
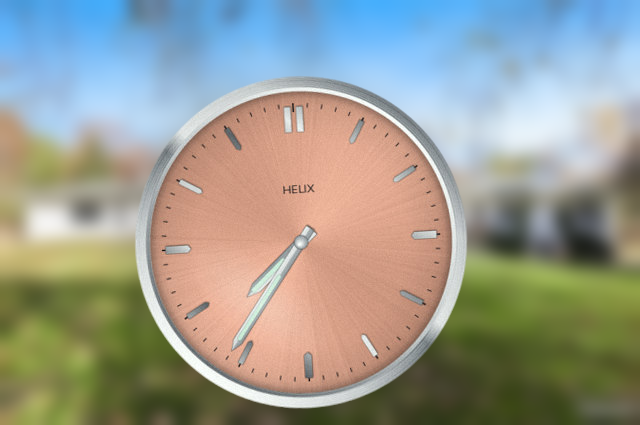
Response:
7h36
